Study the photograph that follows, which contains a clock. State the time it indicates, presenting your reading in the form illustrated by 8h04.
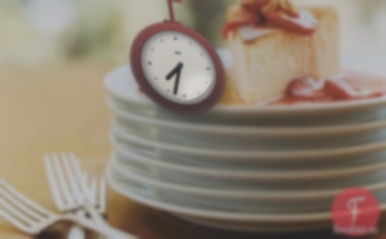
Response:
7h33
